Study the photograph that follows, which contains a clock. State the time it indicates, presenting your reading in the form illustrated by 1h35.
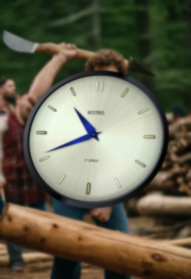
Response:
10h41
